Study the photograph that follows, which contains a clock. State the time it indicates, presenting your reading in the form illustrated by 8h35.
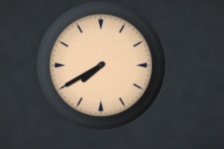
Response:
7h40
